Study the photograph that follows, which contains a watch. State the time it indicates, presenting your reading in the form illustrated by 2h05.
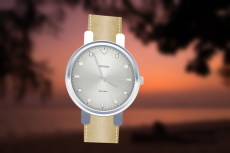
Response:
3h56
